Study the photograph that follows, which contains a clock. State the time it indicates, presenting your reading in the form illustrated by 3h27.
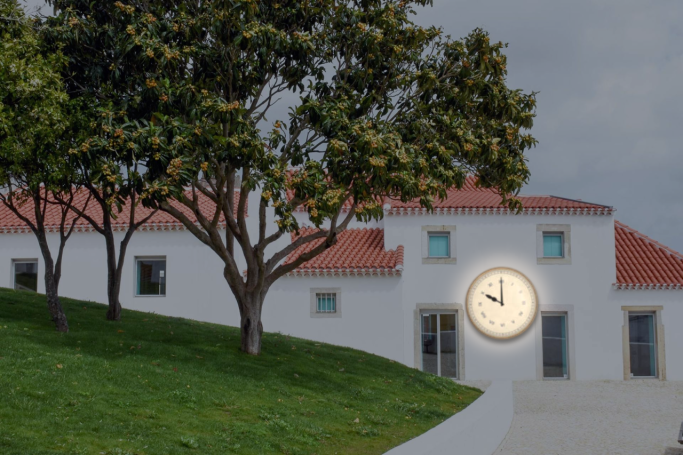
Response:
10h00
